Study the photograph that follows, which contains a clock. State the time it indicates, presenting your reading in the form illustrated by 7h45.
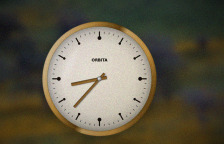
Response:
8h37
